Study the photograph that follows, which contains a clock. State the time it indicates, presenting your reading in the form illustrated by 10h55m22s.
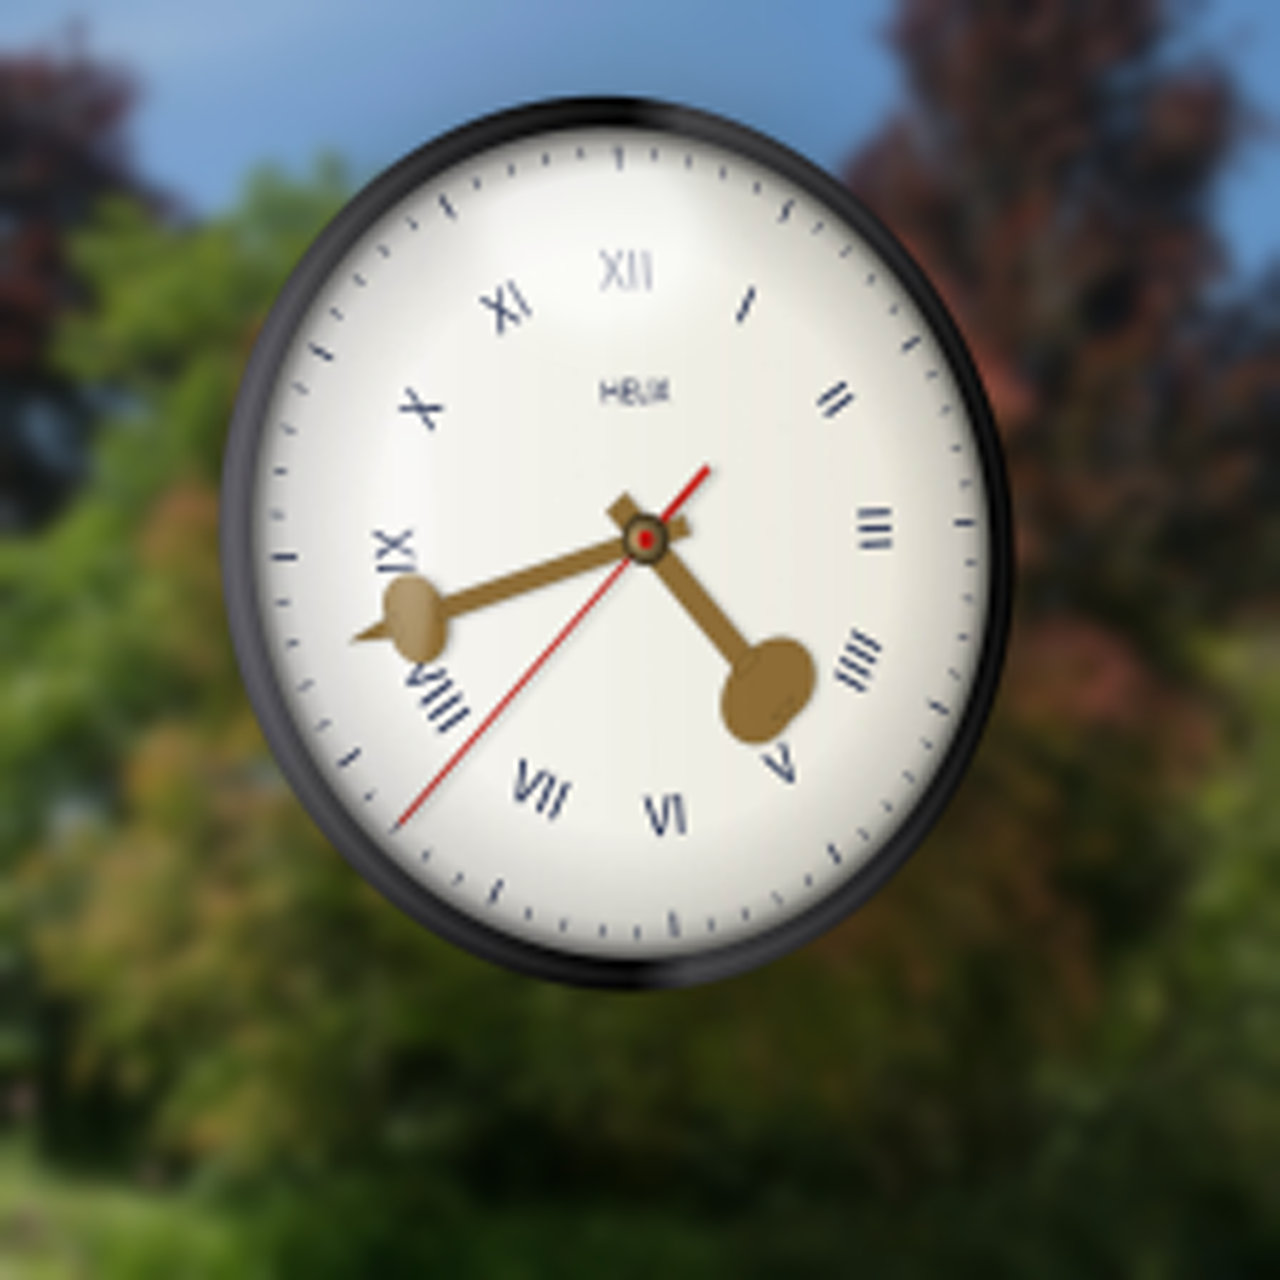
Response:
4h42m38s
